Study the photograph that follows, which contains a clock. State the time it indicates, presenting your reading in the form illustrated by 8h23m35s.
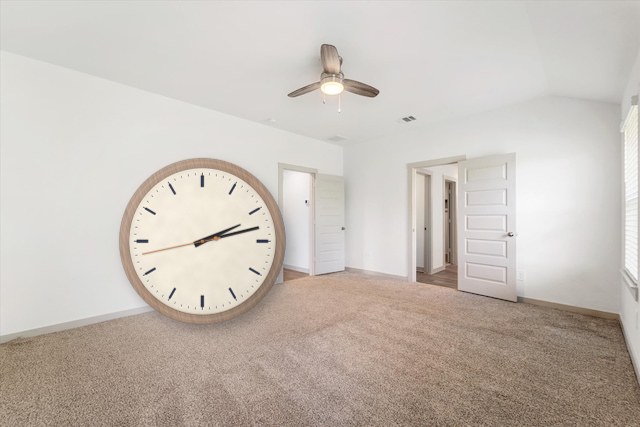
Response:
2h12m43s
